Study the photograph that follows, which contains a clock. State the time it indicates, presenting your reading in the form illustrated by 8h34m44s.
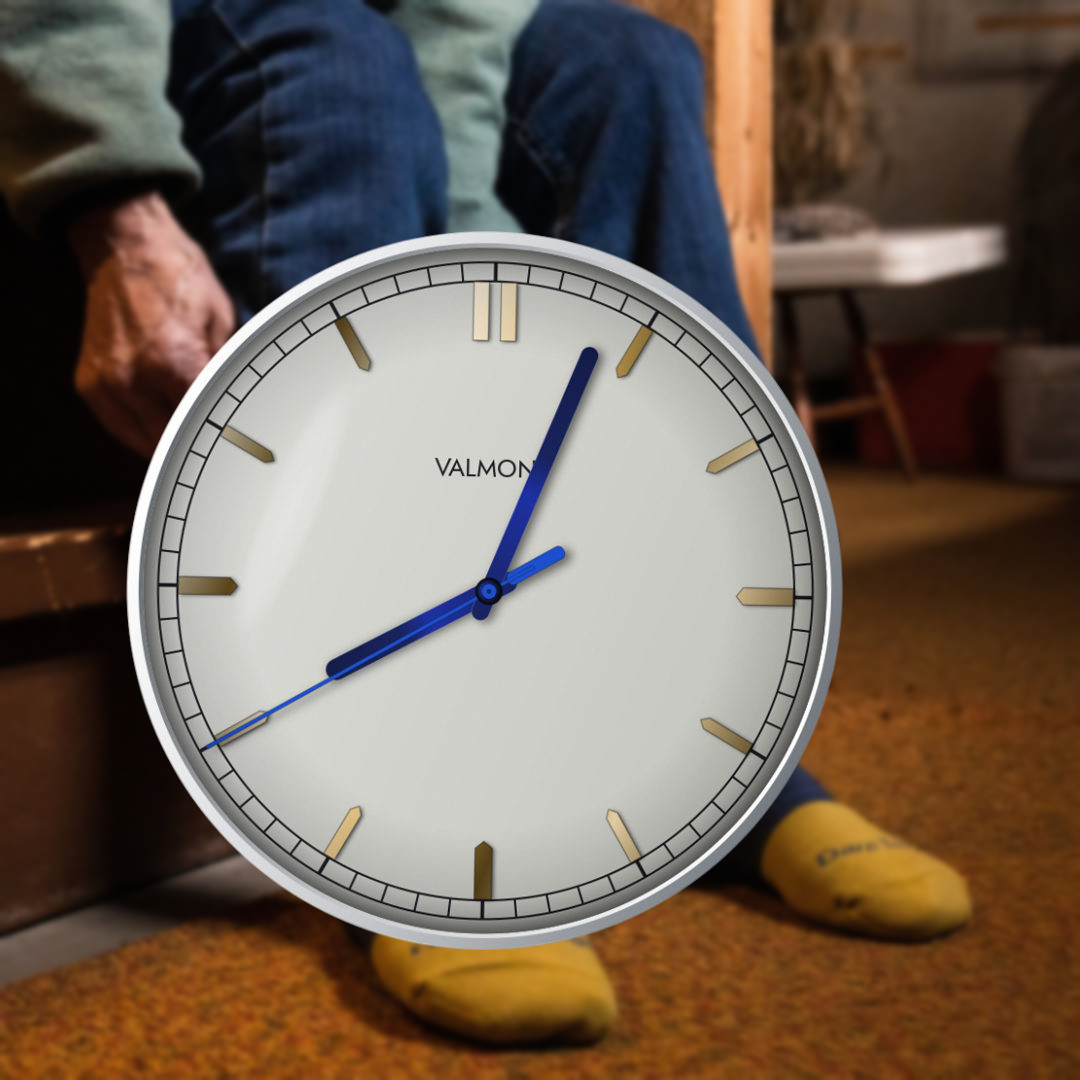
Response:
8h03m40s
